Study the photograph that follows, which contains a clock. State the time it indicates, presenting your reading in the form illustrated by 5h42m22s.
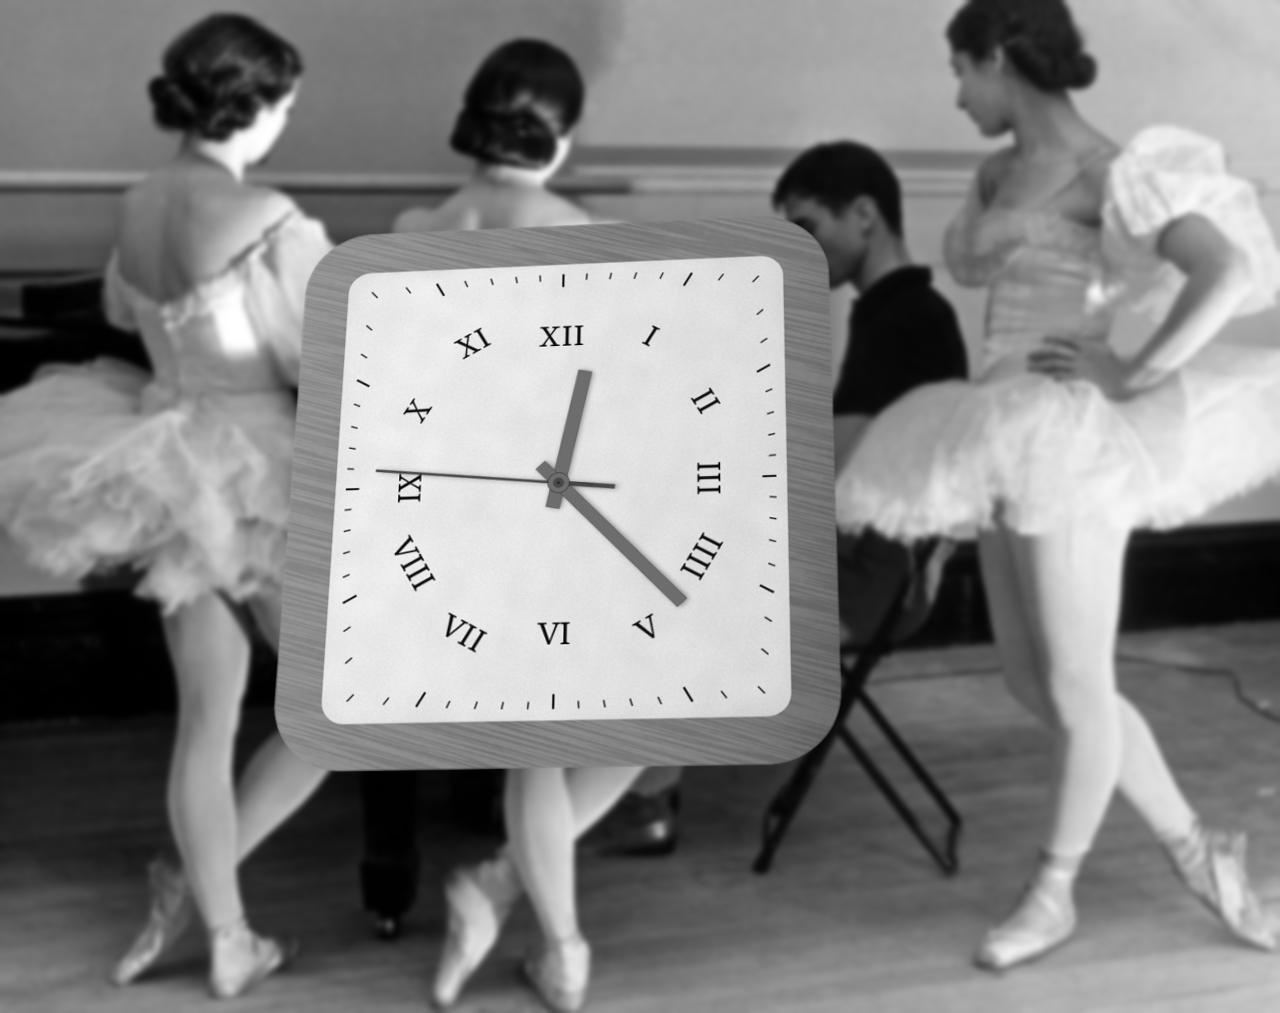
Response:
12h22m46s
